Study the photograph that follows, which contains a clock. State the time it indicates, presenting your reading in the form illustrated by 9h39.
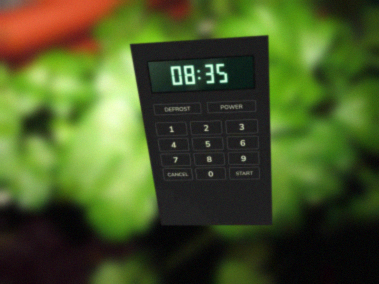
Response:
8h35
